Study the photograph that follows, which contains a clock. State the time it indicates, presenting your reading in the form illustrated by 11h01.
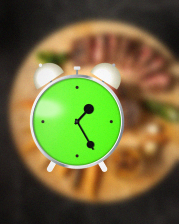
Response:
1h25
